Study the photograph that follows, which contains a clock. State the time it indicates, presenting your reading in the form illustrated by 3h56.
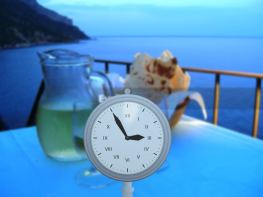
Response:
2h55
